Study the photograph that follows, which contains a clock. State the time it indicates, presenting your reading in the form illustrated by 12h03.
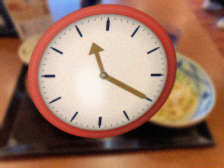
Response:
11h20
